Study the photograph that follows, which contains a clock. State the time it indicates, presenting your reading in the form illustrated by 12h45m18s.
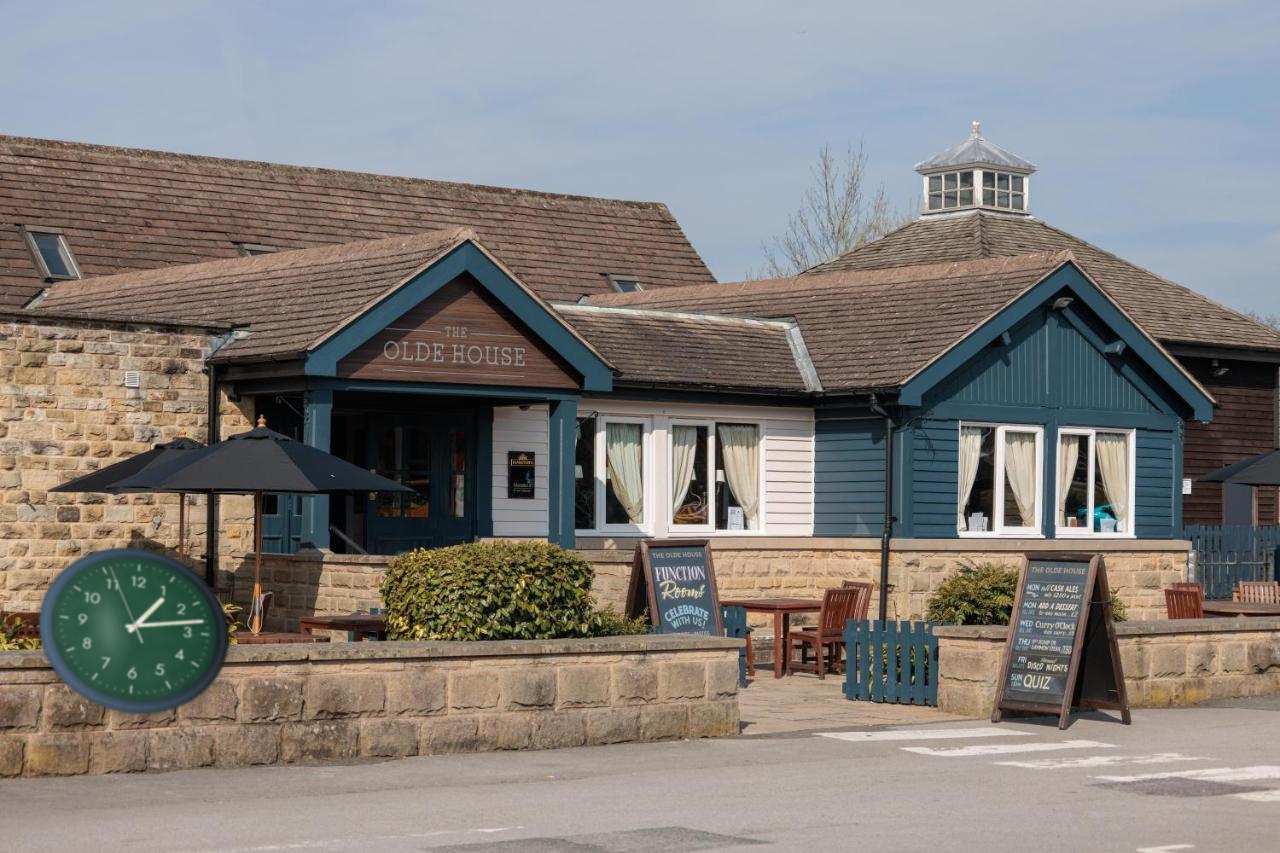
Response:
1h12m56s
